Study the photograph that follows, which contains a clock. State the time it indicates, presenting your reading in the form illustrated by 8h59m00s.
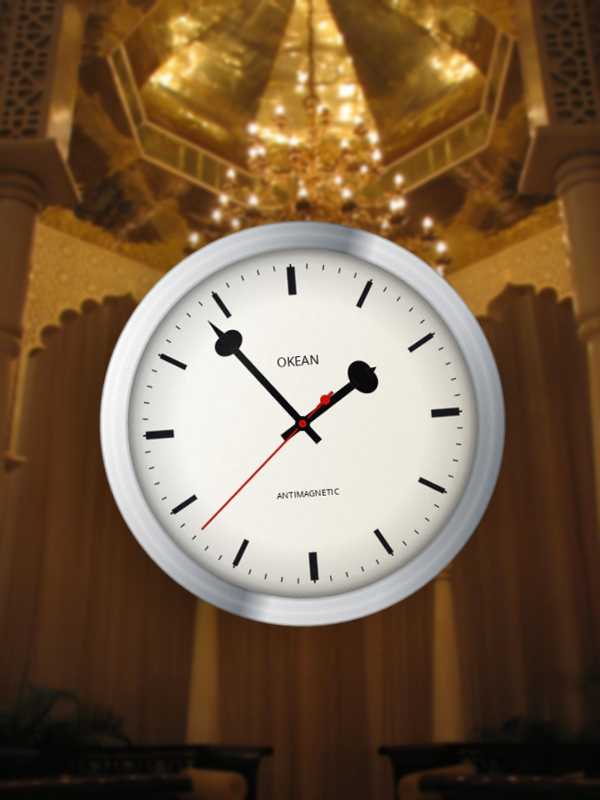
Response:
1h53m38s
